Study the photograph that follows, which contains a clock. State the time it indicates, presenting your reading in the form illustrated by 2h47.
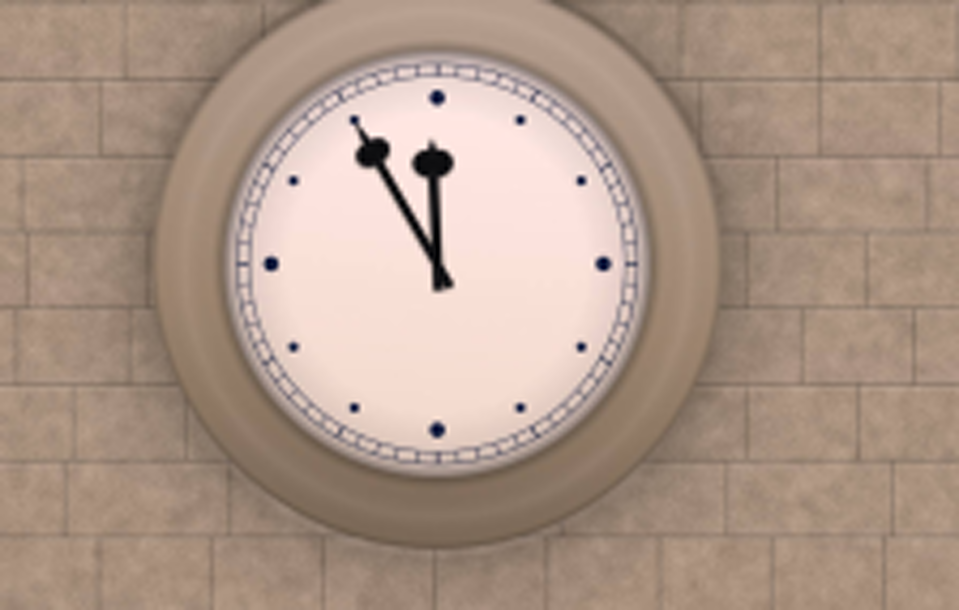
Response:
11h55
